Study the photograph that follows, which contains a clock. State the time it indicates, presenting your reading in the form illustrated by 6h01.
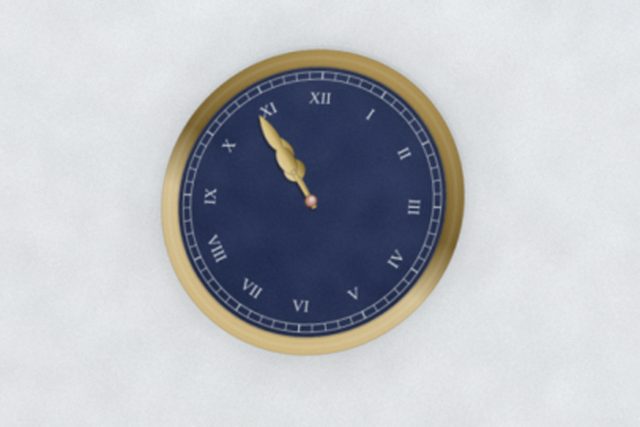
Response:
10h54
